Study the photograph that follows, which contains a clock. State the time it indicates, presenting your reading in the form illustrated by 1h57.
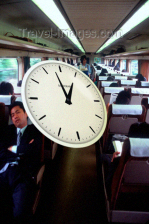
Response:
12h58
